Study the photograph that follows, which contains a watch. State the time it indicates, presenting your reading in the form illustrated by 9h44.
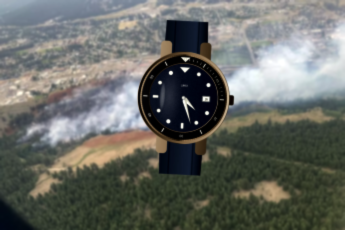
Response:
4h27
